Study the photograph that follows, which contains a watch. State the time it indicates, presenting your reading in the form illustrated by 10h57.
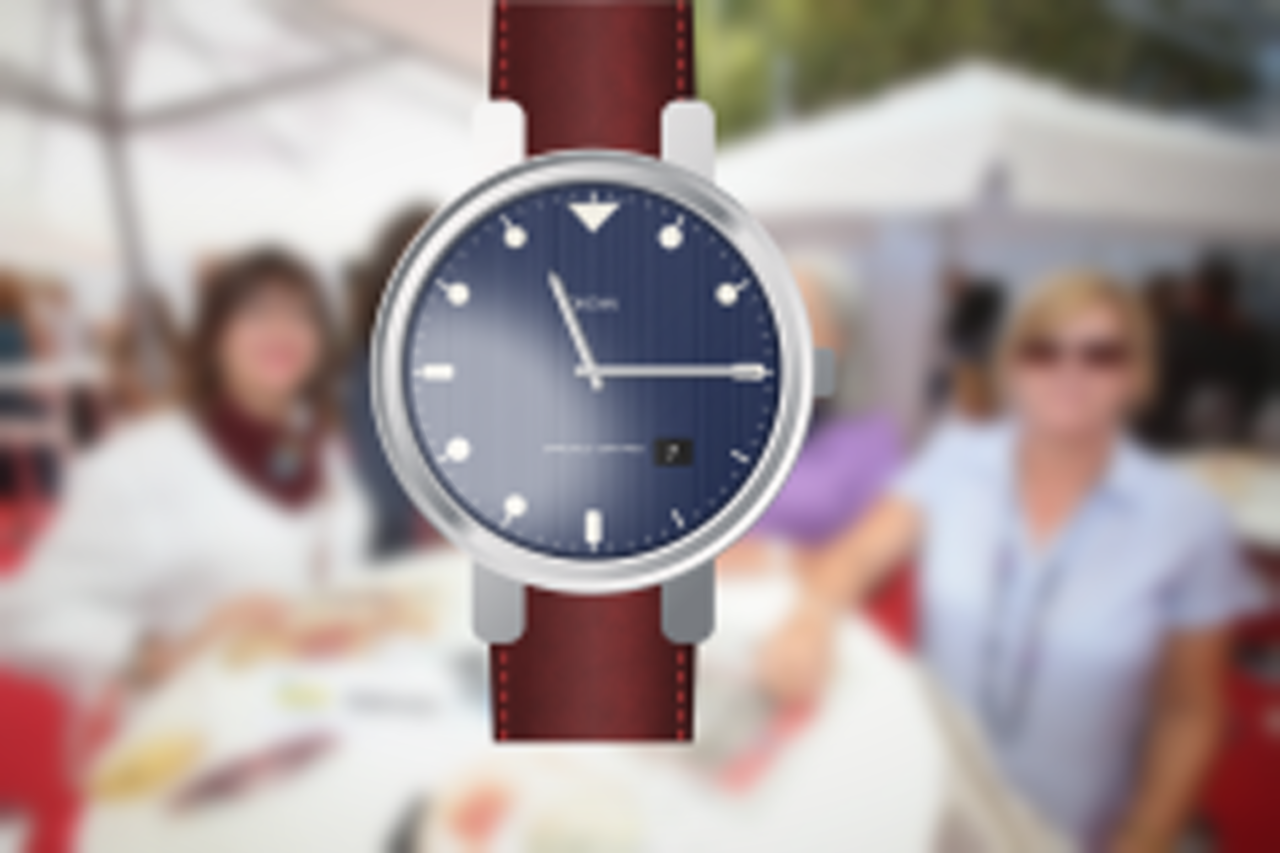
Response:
11h15
